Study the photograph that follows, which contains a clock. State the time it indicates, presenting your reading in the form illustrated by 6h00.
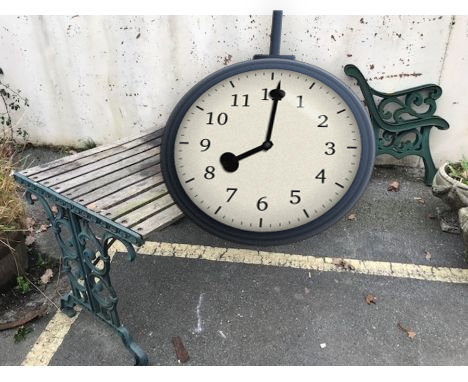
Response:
8h01
